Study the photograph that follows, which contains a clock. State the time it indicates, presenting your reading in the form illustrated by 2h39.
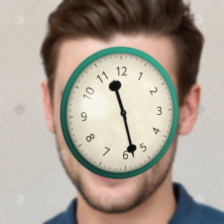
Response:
11h28
